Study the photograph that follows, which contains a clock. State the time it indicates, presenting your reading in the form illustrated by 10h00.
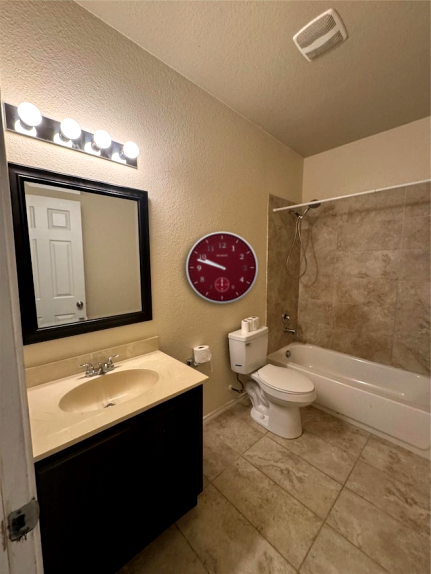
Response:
9h48
